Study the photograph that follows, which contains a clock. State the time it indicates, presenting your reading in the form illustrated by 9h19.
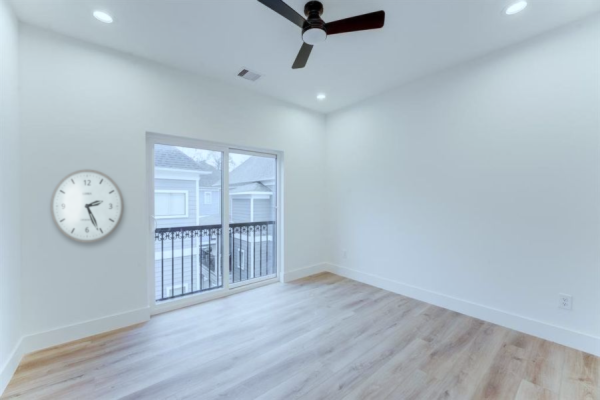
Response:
2h26
